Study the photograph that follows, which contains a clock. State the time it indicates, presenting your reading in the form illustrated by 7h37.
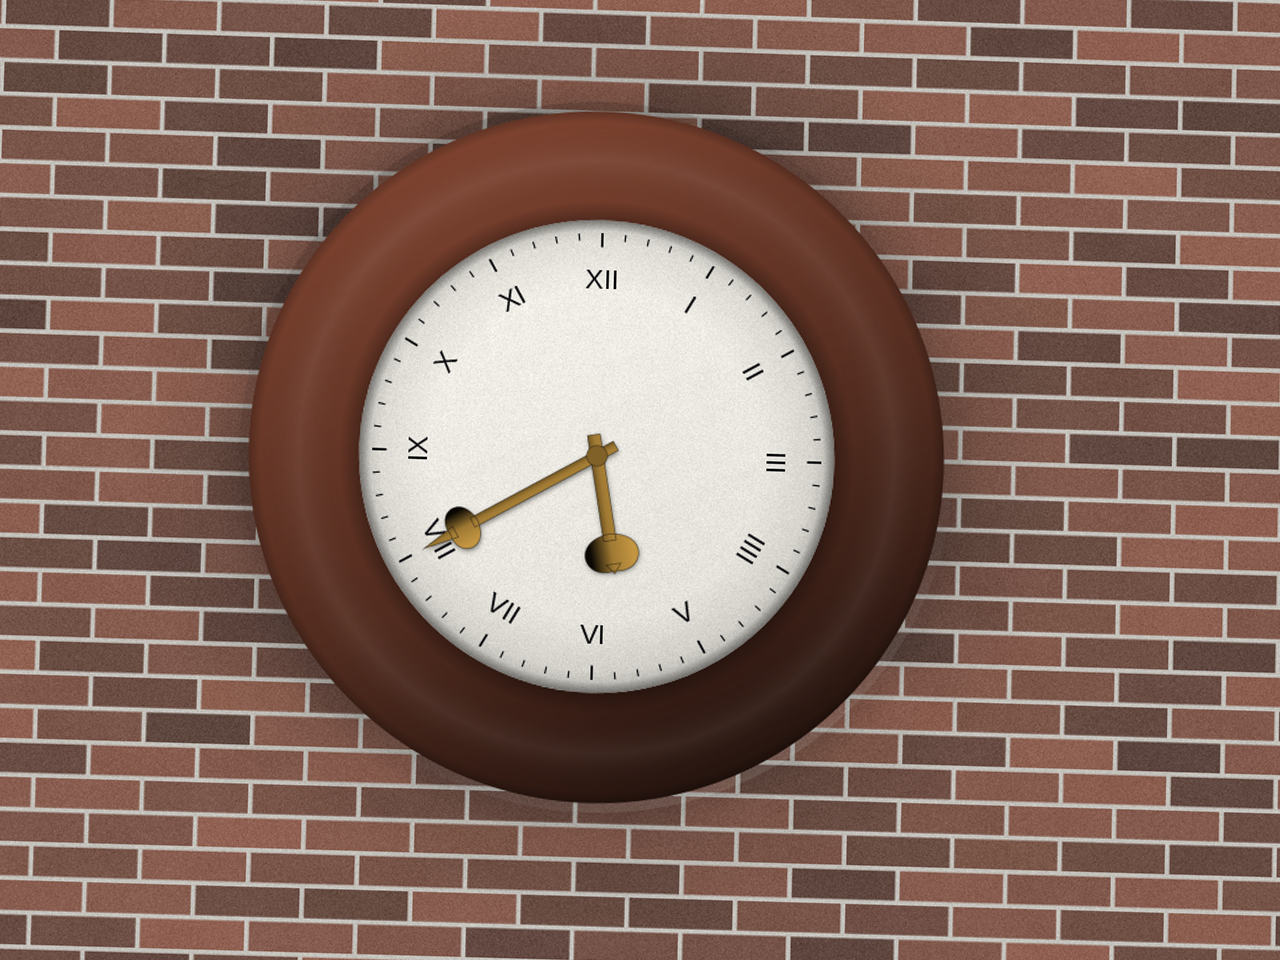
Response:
5h40
